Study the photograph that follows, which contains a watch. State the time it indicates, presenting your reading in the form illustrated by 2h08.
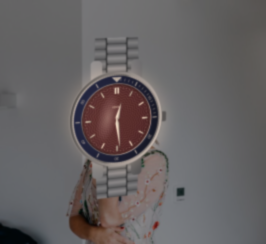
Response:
12h29
